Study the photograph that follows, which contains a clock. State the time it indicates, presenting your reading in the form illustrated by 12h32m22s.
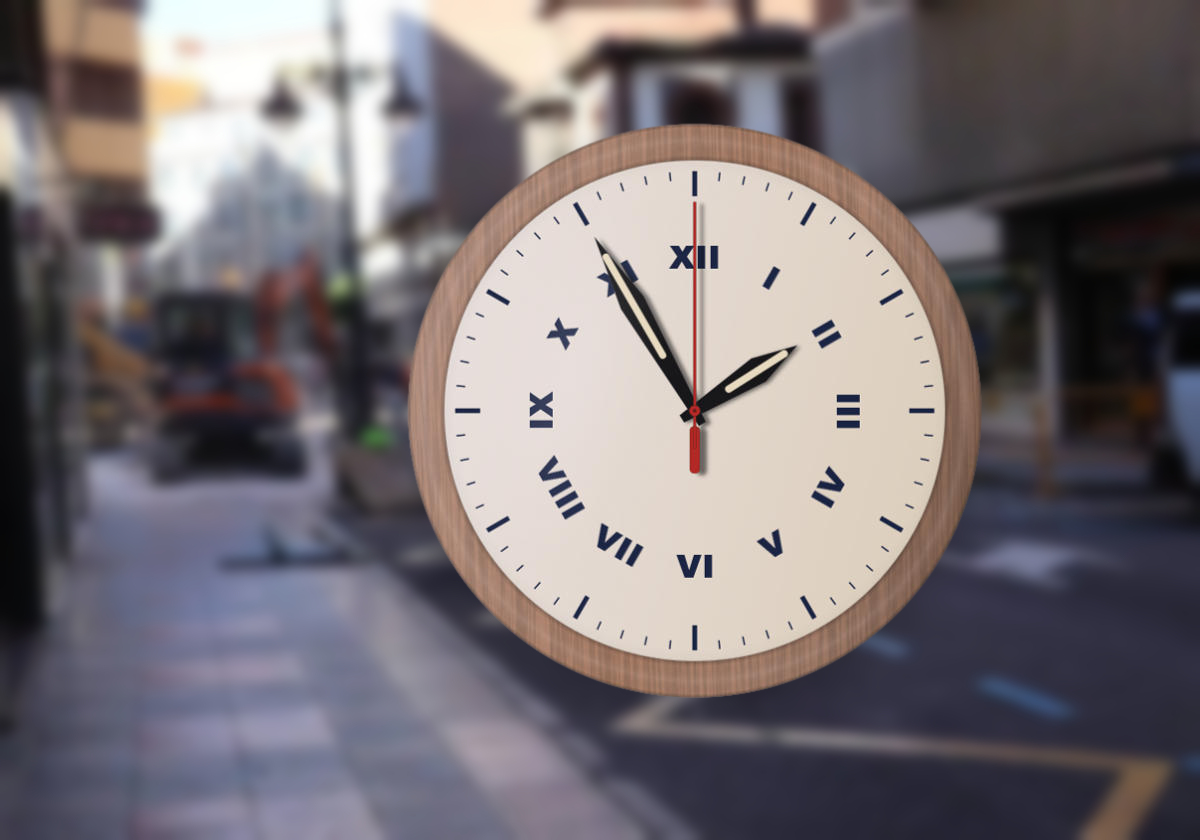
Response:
1h55m00s
